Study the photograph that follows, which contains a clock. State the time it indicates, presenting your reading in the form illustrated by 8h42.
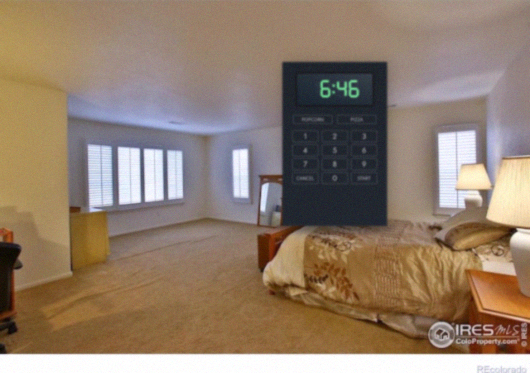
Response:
6h46
